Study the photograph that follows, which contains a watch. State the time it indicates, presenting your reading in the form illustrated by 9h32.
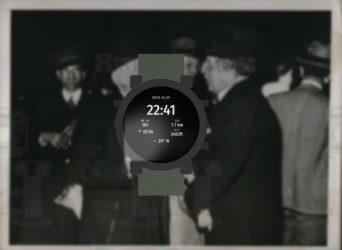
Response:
22h41
